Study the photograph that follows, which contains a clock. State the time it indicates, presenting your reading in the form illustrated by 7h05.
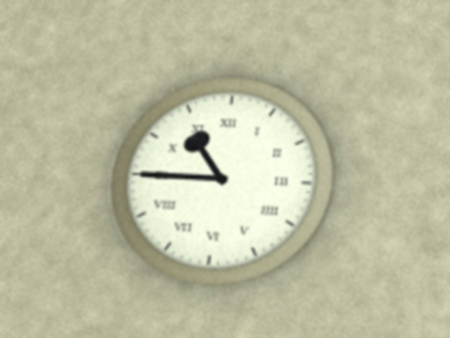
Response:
10h45
